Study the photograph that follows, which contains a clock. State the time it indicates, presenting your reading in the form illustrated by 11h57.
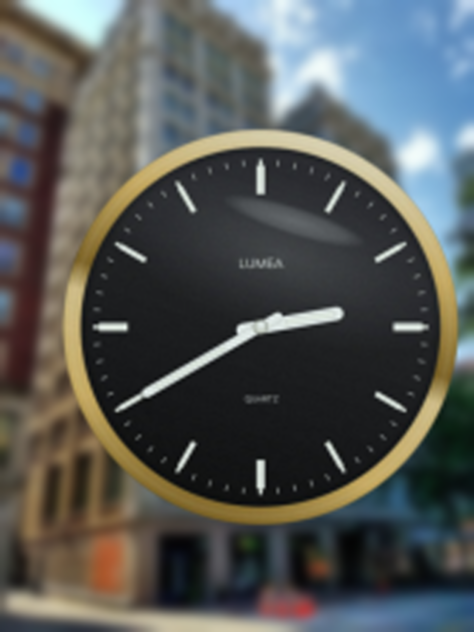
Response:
2h40
